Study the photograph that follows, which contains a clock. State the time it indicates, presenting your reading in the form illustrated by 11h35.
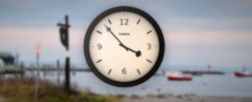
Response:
3h53
